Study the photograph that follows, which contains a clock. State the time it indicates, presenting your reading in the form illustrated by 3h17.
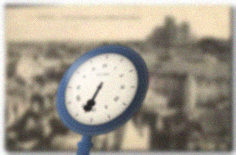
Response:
6h33
